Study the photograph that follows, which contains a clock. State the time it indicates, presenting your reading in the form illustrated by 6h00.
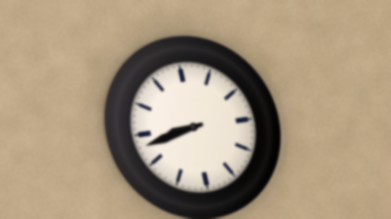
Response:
8h43
